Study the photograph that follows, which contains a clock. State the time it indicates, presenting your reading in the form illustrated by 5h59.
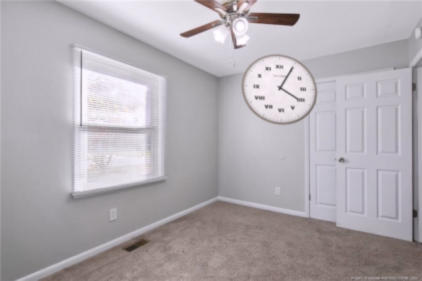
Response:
4h05
